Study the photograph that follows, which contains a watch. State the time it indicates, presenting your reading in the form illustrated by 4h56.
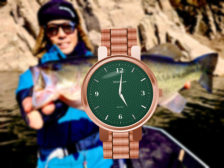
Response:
5h01
